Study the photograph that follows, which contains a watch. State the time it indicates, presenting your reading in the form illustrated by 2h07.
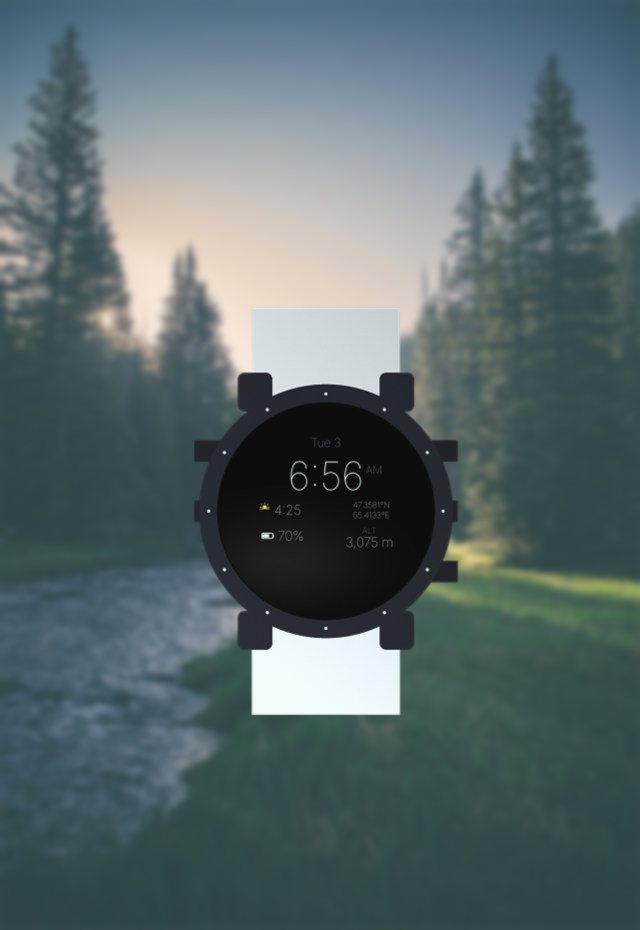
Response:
6h56
